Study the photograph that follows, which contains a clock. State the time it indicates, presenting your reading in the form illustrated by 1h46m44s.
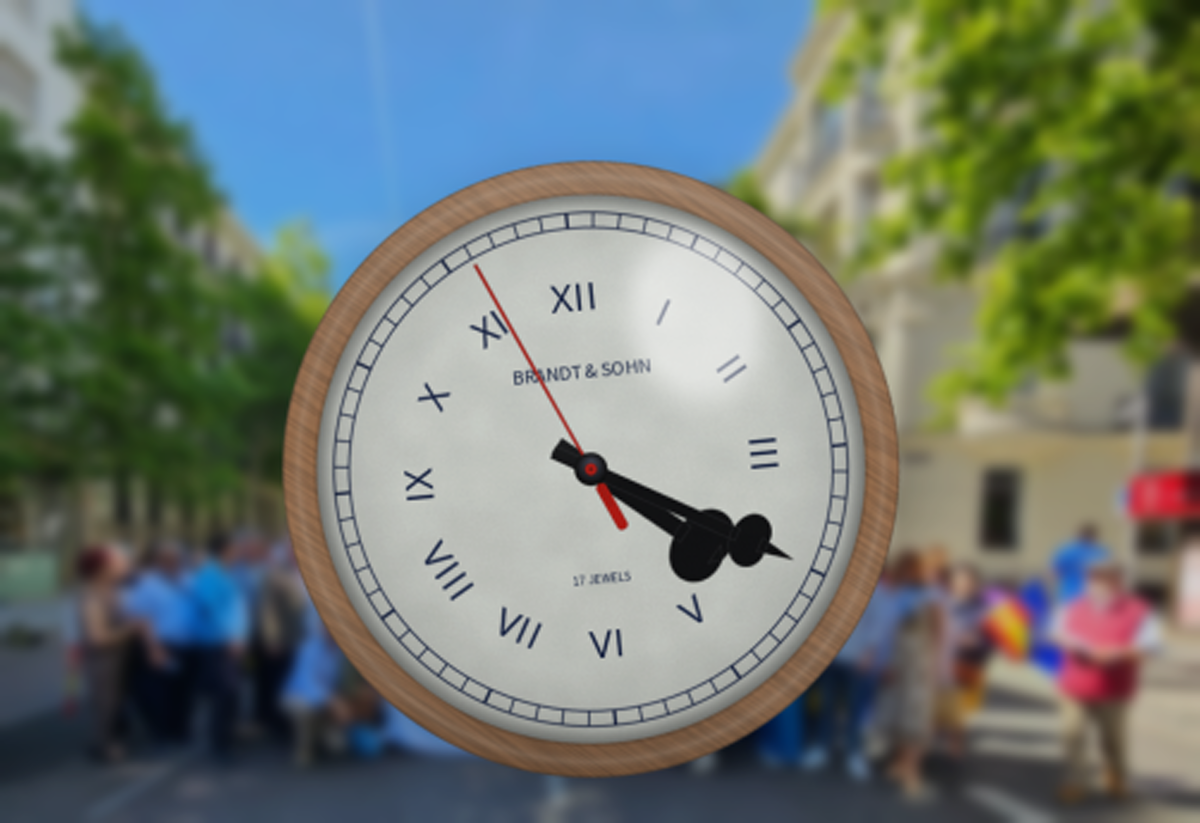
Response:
4h19m56s
